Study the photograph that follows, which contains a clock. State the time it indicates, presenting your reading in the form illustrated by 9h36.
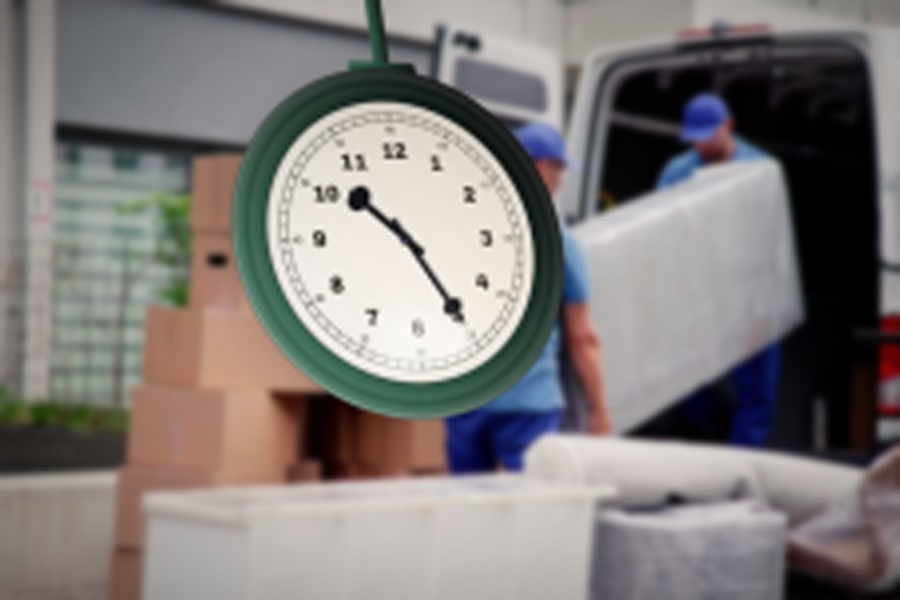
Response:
10h25
